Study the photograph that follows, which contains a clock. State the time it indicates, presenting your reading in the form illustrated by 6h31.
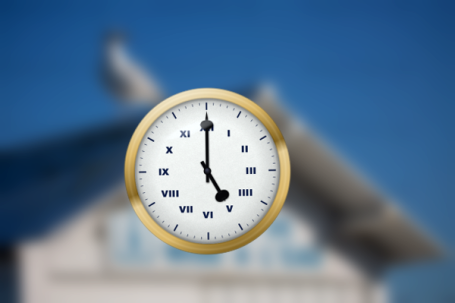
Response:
5h00
